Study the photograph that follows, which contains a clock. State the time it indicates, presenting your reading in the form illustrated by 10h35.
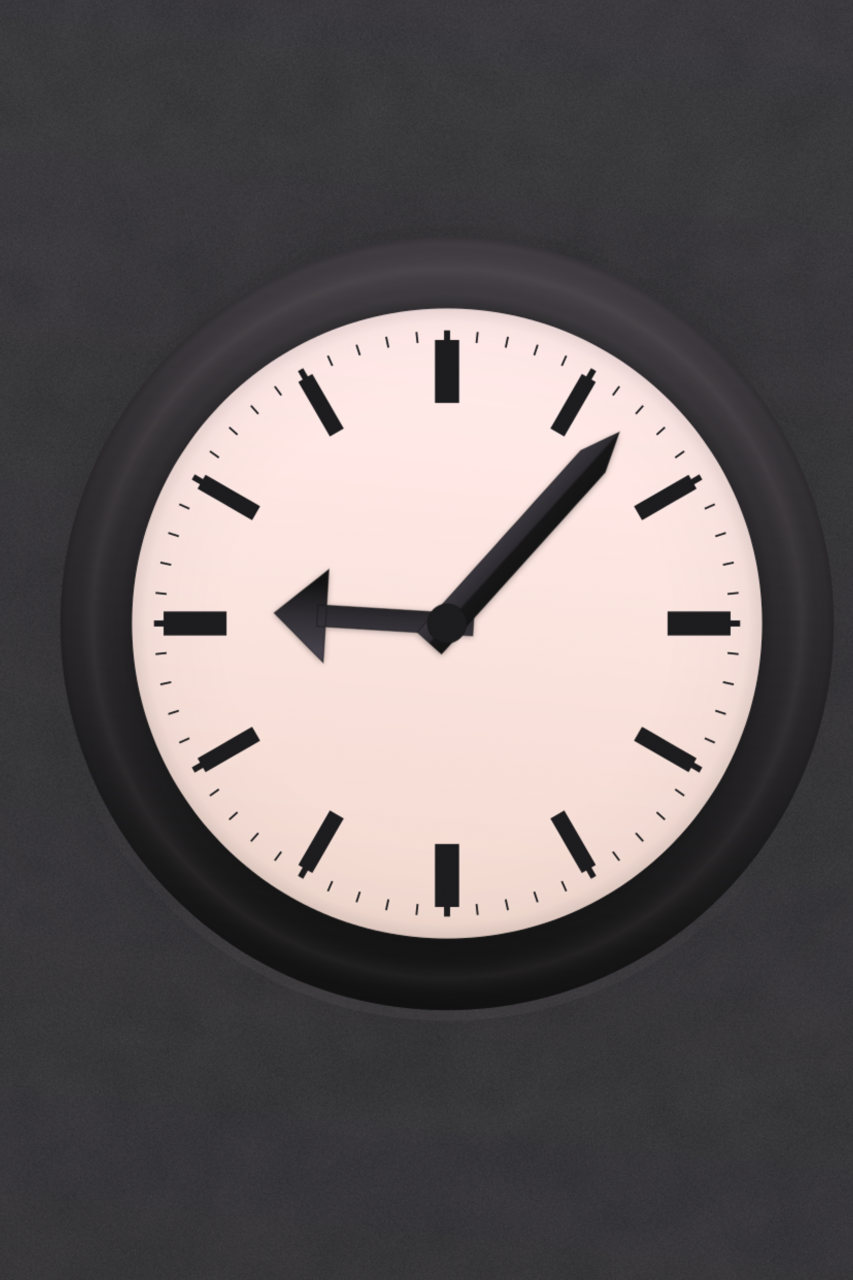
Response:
9h07
